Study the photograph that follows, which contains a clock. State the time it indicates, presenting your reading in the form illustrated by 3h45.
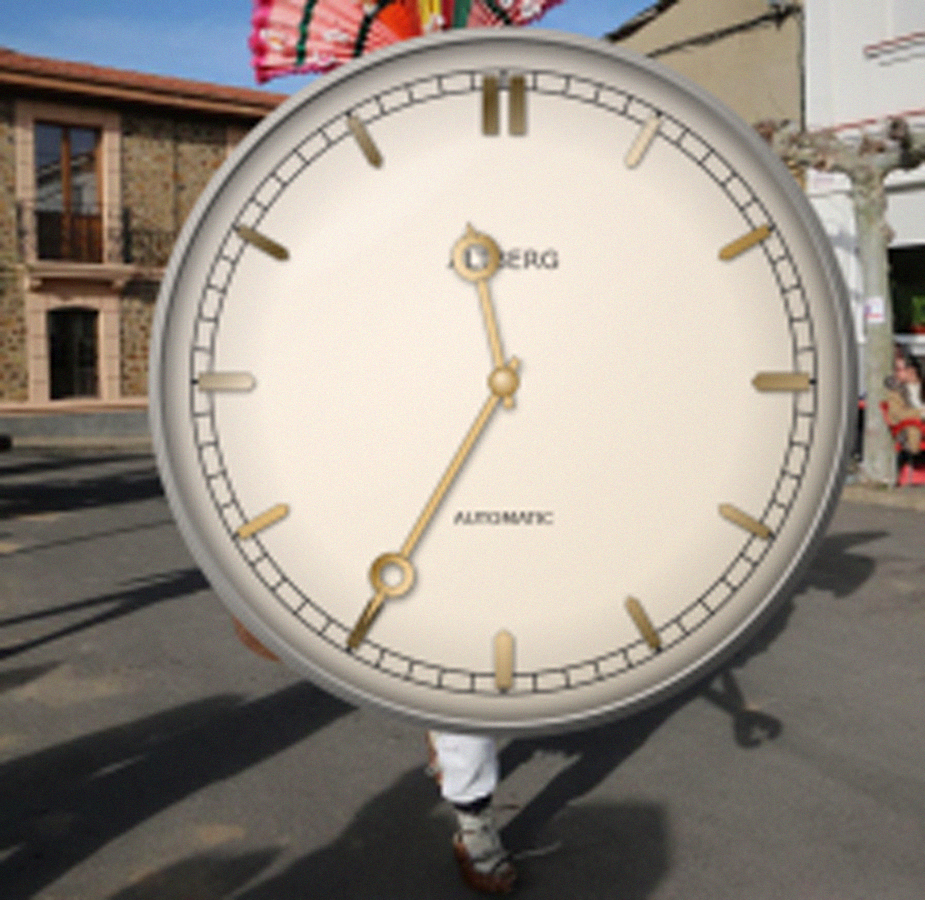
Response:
11h35
